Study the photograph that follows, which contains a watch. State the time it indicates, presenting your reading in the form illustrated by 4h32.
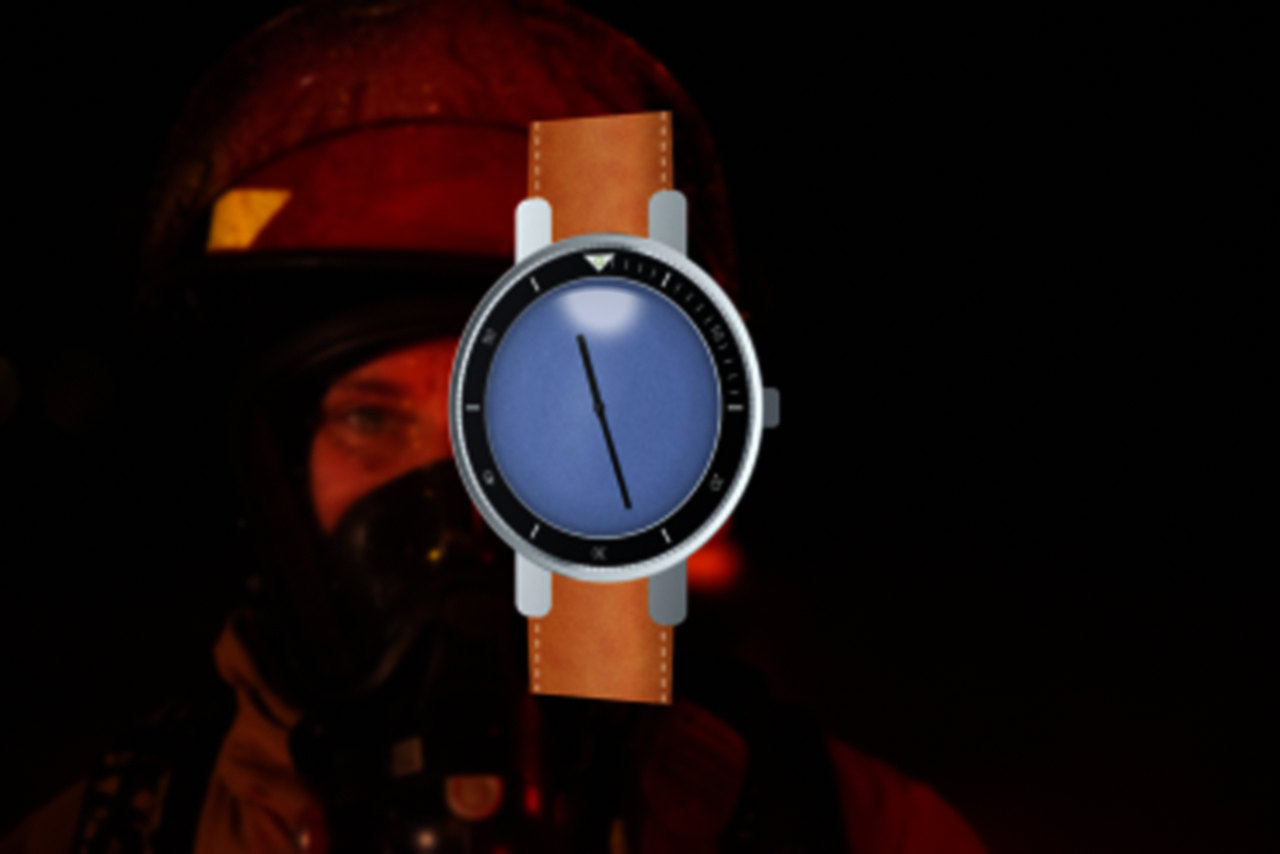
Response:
11h27
